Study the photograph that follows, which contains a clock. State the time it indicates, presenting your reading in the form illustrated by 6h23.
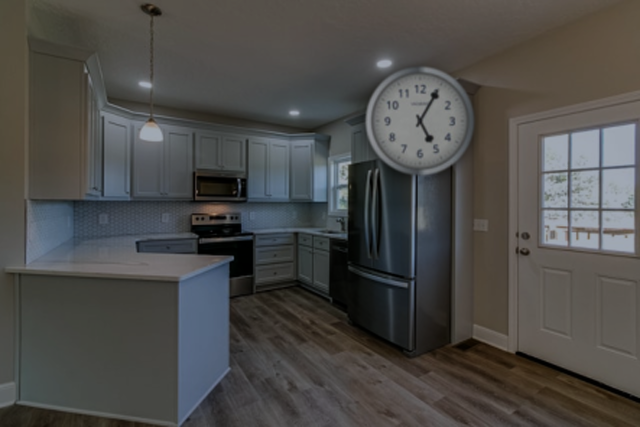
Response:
5h05
